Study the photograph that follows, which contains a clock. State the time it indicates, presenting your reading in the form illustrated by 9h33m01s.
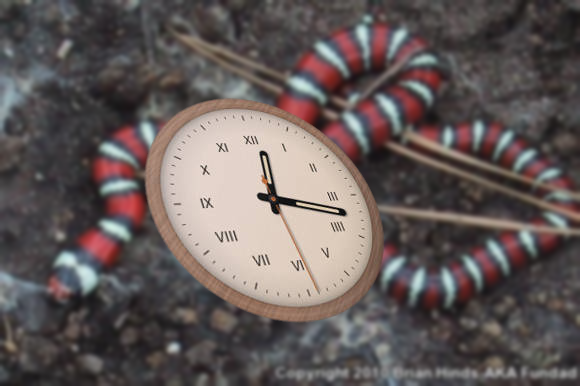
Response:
12h17m29s
